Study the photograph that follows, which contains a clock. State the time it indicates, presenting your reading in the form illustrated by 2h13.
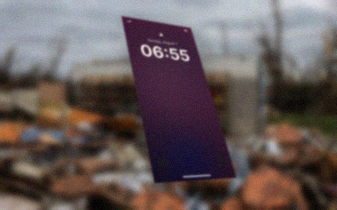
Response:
6h55
